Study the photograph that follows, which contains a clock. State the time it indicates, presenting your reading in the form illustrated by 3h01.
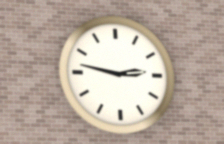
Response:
2h47
